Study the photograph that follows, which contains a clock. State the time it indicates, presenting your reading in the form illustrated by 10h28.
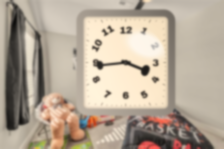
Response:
3h44
